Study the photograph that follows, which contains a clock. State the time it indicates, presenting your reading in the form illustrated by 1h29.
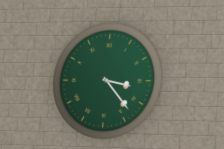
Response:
3h23
